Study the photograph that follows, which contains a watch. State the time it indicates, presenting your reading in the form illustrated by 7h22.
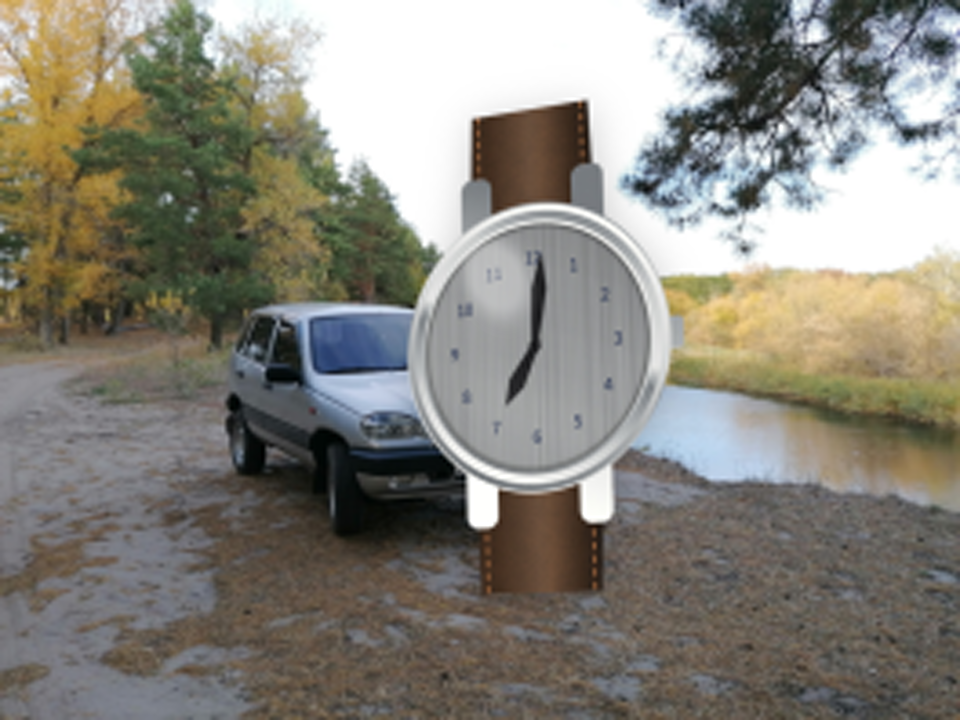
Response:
7h01
